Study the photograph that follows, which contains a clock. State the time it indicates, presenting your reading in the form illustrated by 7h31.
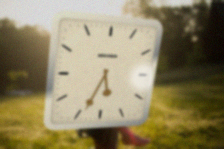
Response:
5h34
